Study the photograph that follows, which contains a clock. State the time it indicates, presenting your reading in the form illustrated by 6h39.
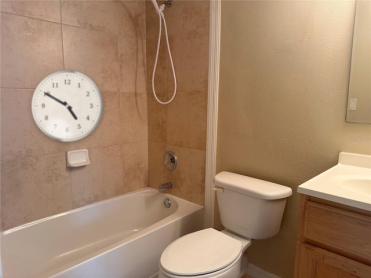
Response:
4h50
